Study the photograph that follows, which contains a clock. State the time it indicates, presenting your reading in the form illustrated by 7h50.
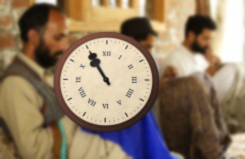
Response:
10h55
